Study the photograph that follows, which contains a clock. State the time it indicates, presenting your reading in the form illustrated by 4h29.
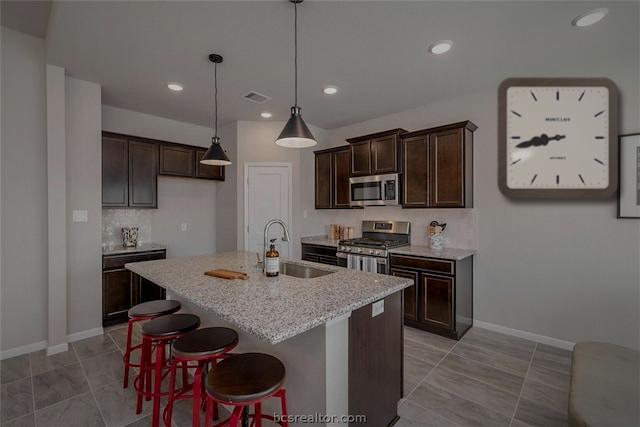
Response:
8h43
